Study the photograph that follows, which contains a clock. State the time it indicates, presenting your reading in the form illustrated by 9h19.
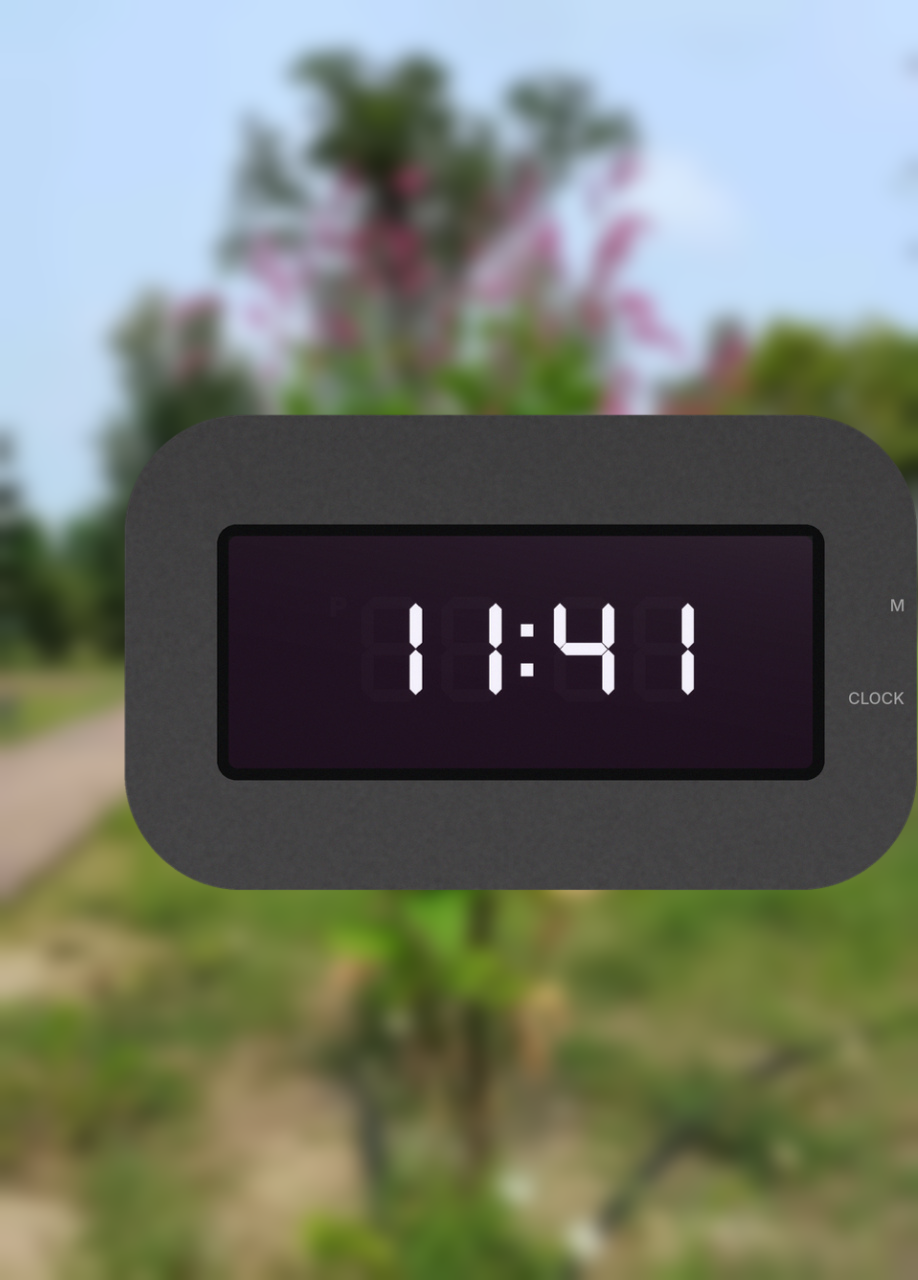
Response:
11h41
